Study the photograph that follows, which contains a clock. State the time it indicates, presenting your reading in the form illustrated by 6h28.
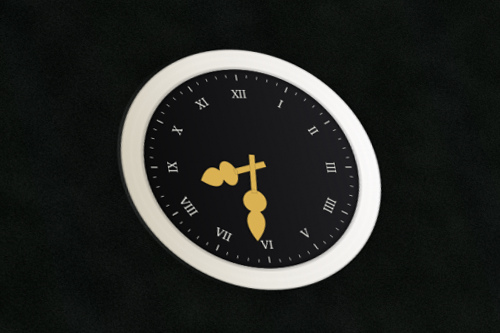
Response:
8h31
